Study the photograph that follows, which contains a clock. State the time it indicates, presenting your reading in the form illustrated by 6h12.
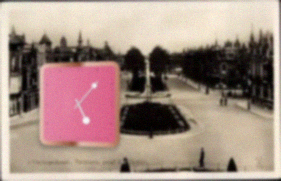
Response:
5h07
